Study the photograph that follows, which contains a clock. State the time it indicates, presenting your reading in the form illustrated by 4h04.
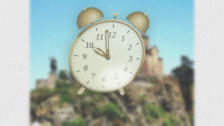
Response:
9h58
